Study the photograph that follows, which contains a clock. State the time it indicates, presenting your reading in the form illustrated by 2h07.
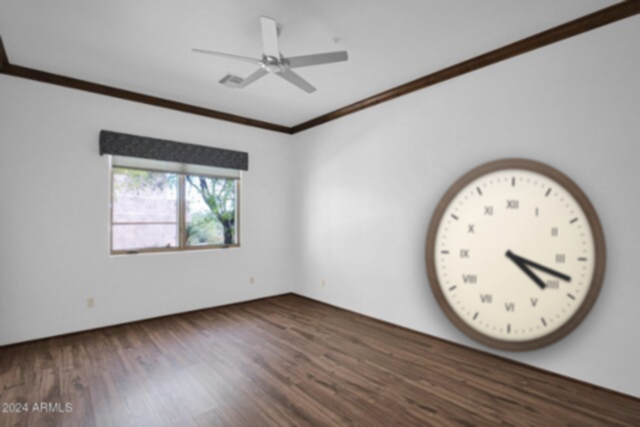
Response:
4h18
